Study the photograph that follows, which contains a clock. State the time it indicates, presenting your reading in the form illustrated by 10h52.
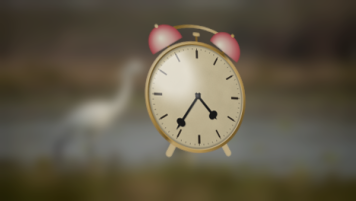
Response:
4h36
